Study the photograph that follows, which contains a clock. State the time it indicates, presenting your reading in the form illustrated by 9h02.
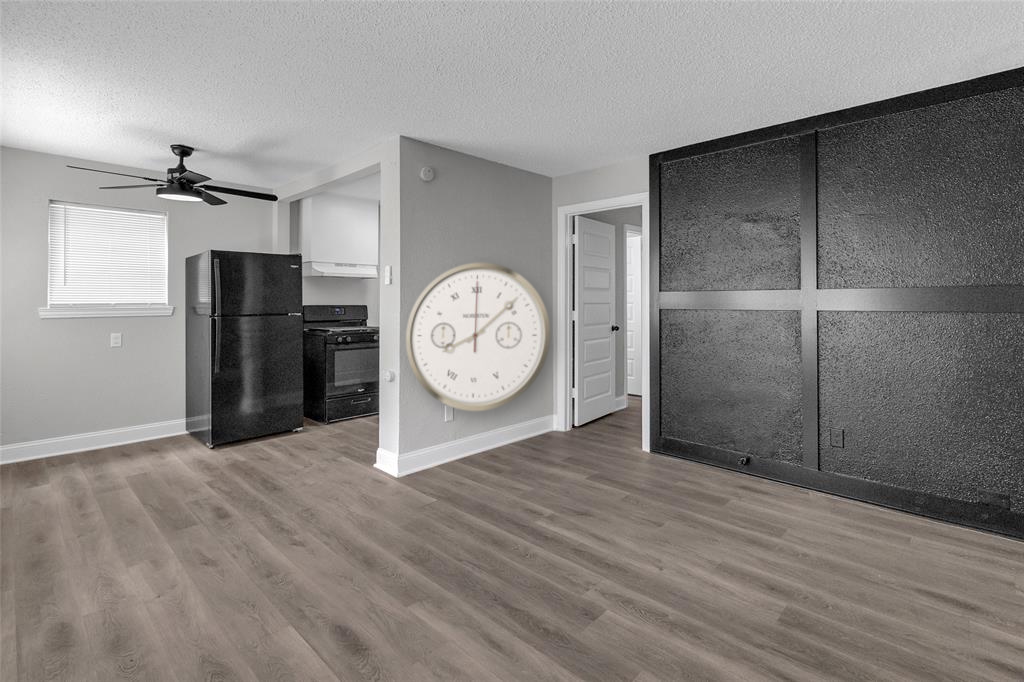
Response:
8h08
